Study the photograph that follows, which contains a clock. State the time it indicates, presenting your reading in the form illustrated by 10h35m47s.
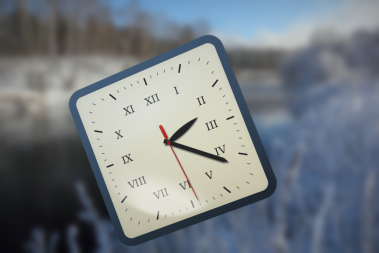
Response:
2h21m29s
